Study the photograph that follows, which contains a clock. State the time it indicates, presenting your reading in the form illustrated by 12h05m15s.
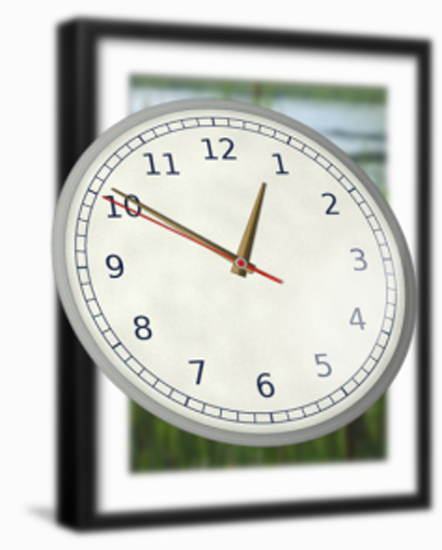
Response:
12h50m50s
